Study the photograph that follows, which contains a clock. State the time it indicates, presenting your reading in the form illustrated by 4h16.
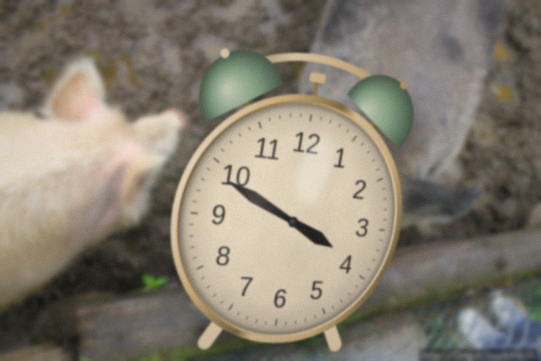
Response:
3h49
